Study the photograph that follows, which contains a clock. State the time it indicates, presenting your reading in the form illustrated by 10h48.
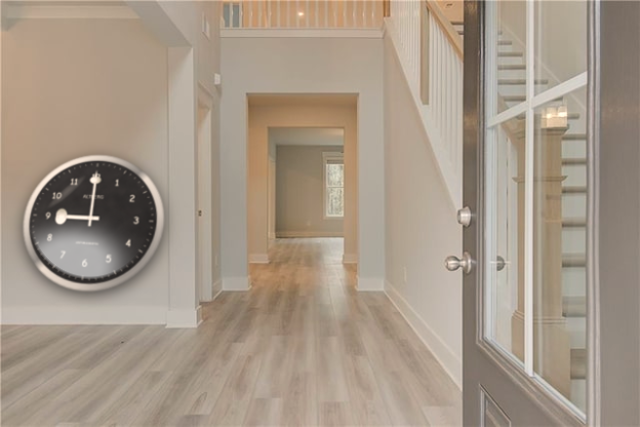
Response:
9h00
